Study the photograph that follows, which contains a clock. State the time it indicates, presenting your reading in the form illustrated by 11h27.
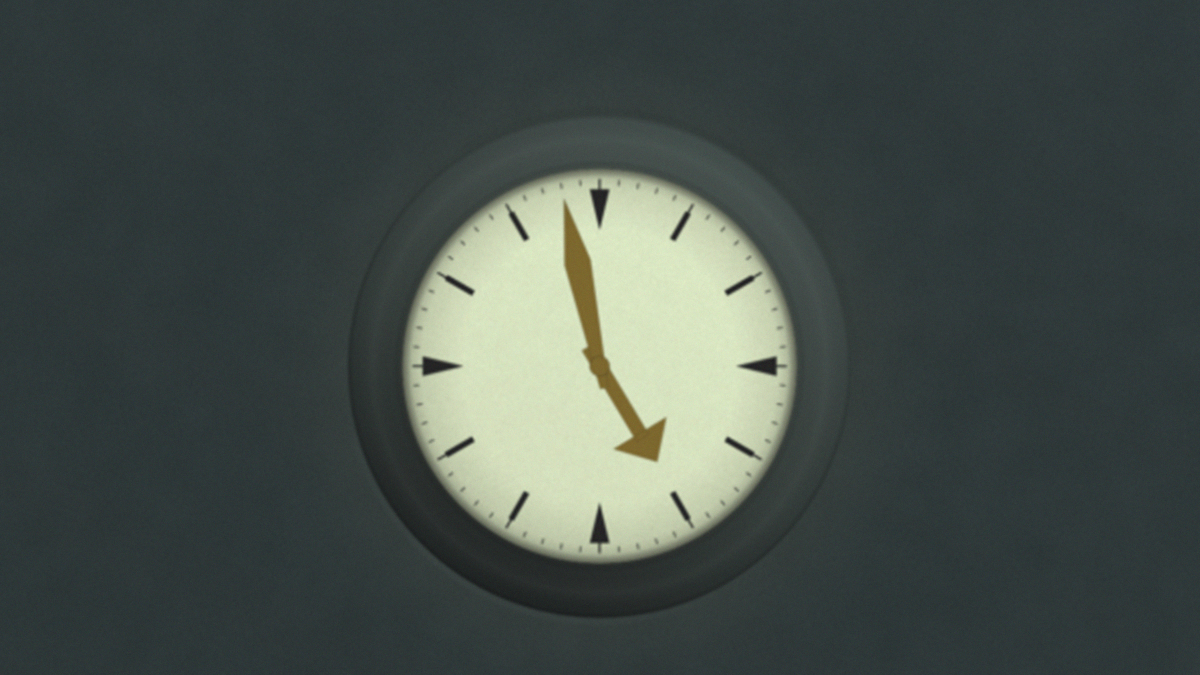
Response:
4h58
